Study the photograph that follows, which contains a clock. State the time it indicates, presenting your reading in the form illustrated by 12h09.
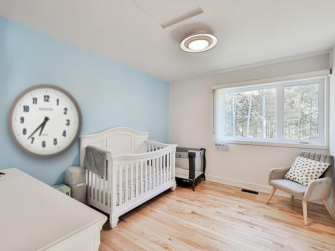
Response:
6h37
